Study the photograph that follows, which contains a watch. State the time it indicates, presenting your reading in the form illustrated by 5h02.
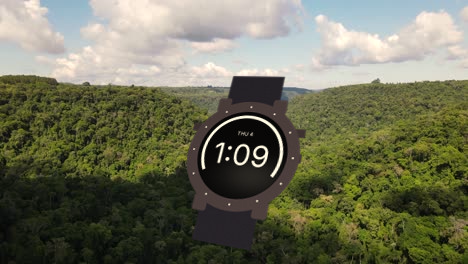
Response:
1h09
